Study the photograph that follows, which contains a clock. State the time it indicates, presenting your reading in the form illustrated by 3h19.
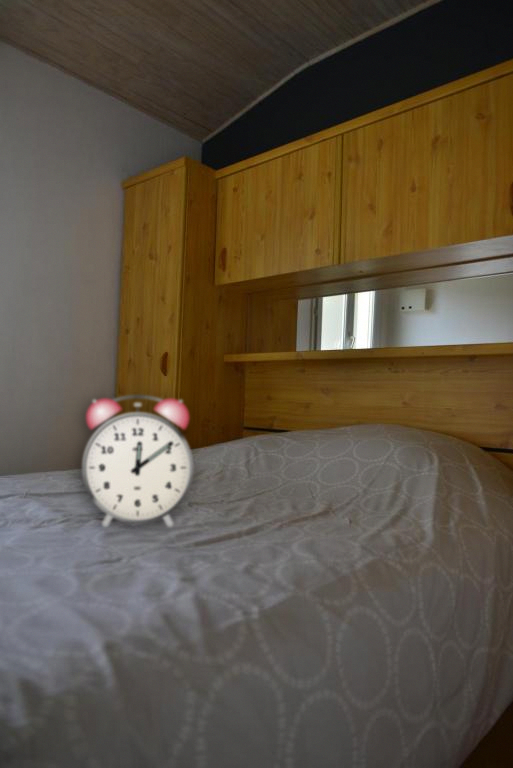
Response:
12h09
